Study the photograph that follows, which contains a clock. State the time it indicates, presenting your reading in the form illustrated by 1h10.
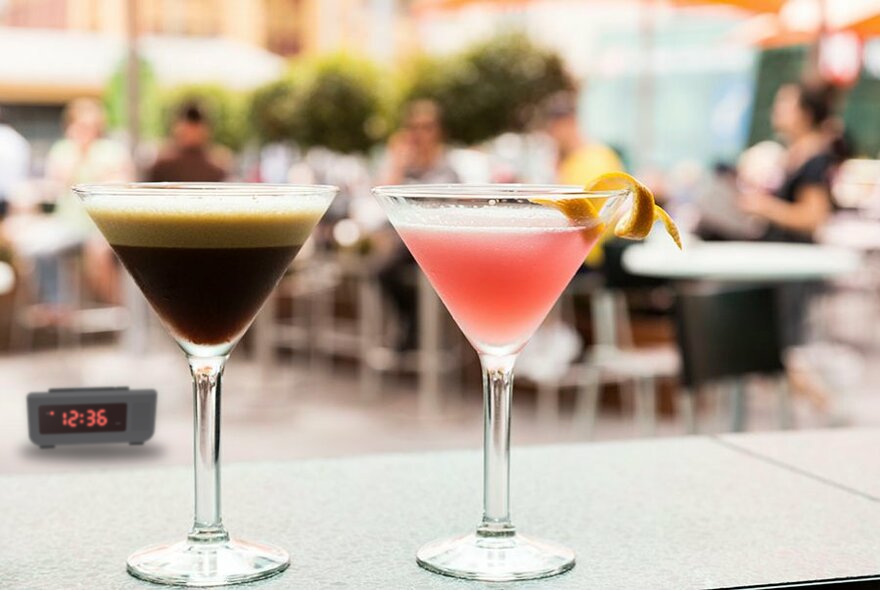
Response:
12h36
